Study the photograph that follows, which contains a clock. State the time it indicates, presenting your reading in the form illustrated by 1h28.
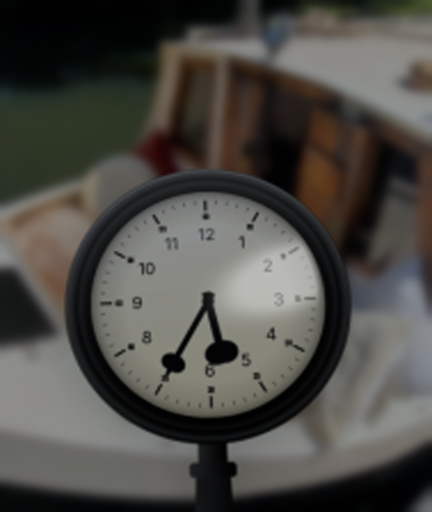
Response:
5h35
